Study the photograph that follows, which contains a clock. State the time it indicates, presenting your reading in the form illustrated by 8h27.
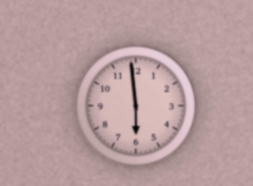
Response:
5h59
